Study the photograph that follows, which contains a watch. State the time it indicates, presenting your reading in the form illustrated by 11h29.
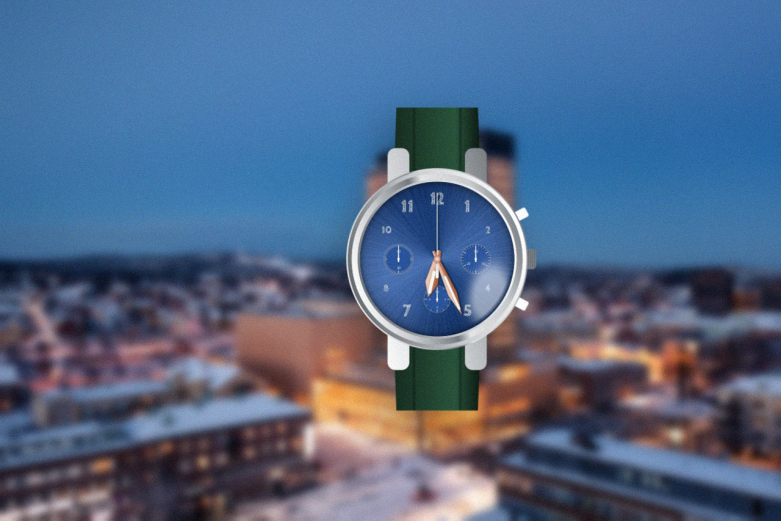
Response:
6h26
